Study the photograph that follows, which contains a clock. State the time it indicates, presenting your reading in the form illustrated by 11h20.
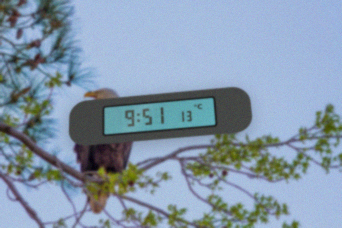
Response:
9h51
